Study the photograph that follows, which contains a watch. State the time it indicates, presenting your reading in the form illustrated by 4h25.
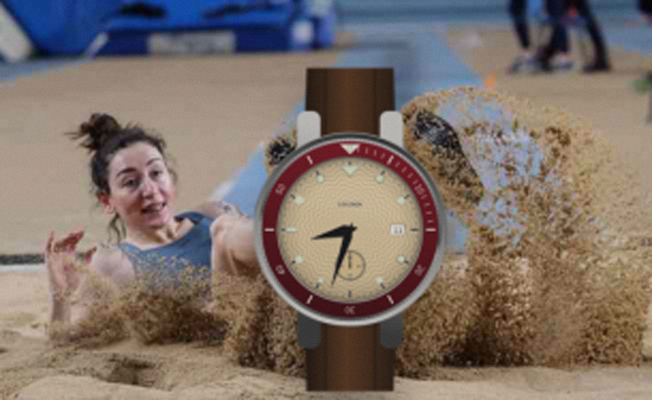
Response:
8h33
